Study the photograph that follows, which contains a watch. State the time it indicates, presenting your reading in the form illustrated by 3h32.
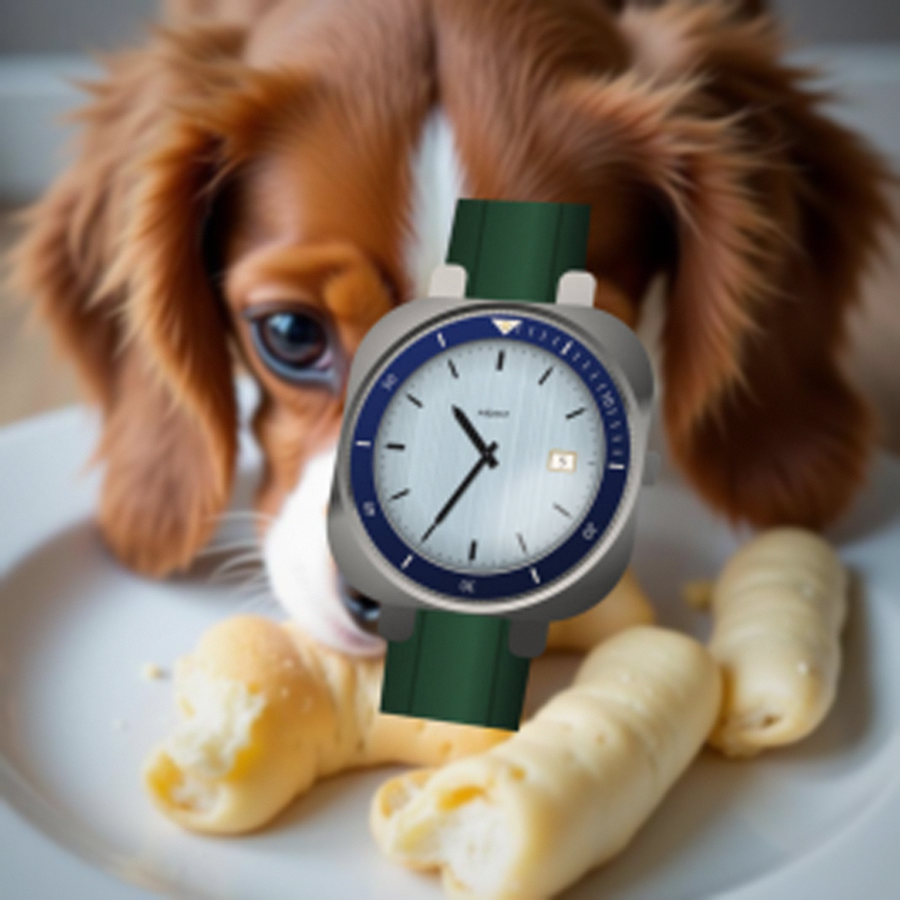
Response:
10h35
